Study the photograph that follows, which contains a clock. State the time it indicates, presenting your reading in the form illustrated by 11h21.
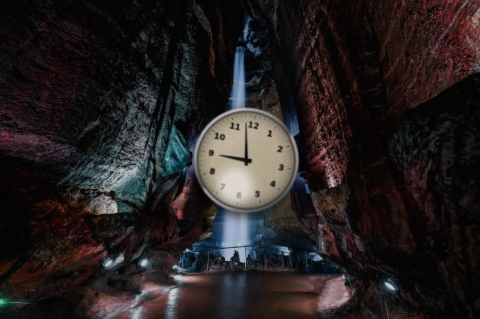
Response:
8h58
